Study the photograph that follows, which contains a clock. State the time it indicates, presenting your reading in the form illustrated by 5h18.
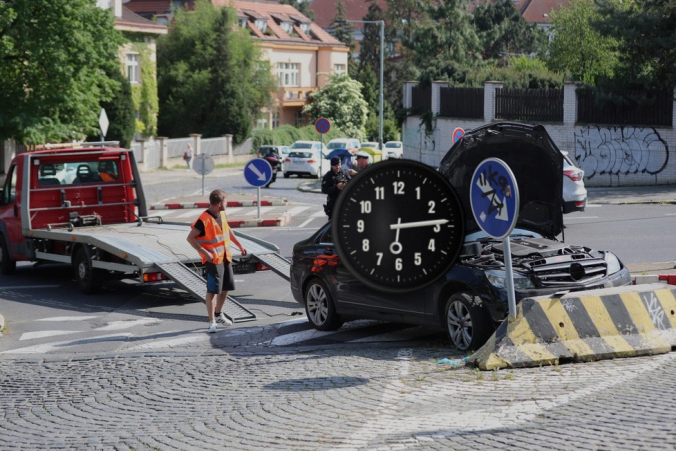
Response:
6h14
